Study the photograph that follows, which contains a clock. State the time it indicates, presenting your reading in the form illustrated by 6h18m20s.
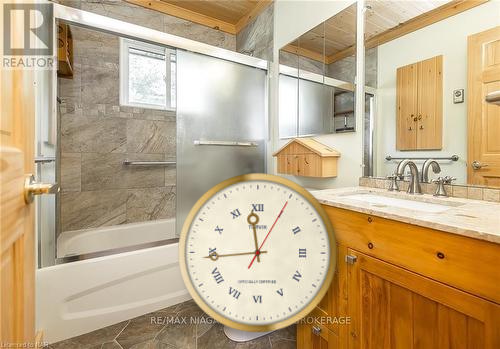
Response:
11h44m05s
